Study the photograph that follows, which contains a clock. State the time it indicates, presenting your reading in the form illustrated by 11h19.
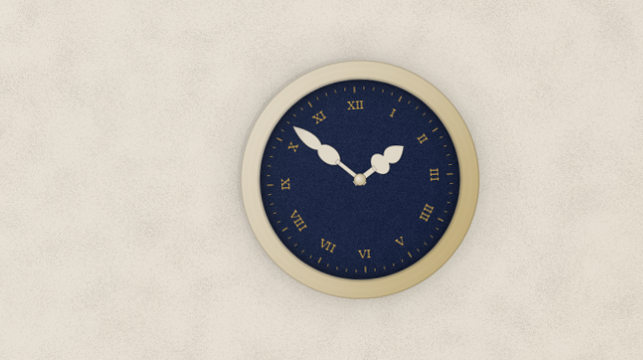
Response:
1h52
